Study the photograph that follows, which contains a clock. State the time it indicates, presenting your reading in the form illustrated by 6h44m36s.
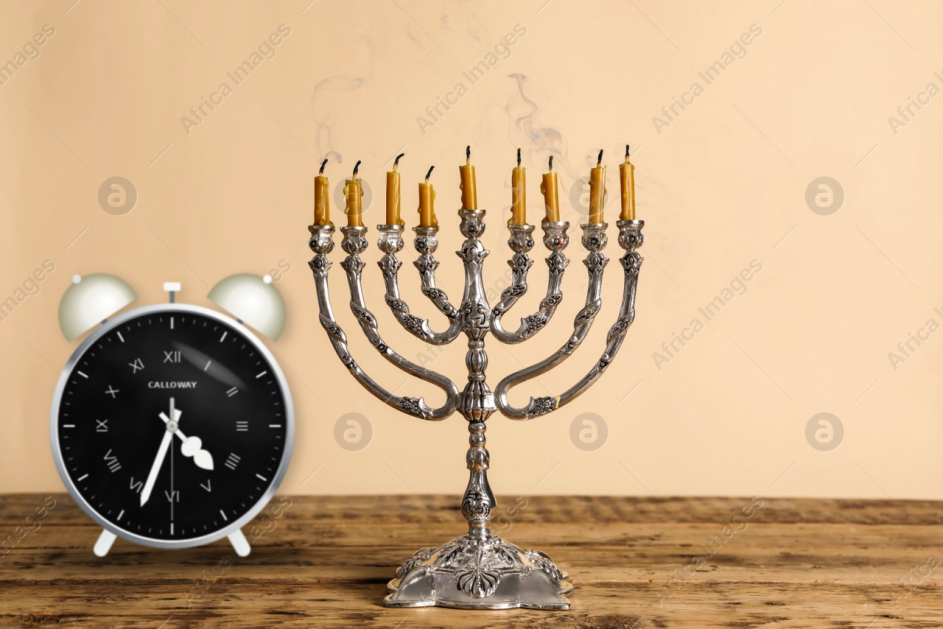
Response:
4h33m30s
